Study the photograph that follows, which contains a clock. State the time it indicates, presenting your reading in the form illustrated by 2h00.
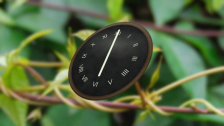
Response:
6h00
